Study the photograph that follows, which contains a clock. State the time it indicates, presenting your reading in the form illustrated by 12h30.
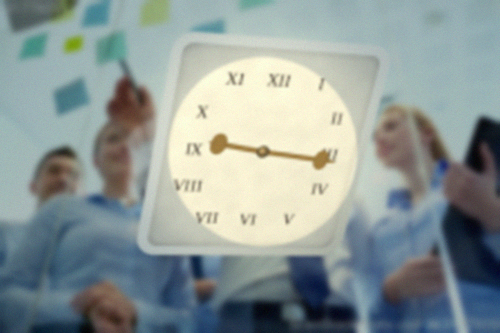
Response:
9h16
